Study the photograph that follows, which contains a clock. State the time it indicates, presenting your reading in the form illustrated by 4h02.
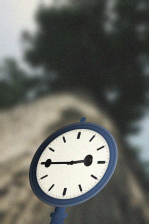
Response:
2h45
